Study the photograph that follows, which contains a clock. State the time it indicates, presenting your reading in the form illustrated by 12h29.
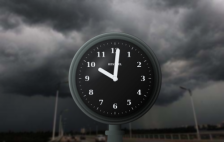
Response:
10h01
